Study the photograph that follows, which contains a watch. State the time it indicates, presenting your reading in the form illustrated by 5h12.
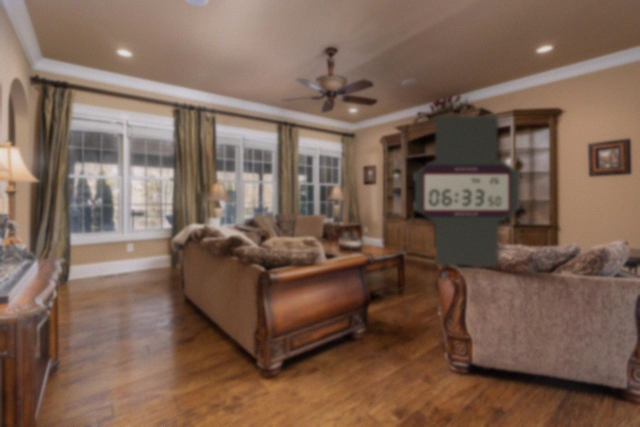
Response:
6h33
